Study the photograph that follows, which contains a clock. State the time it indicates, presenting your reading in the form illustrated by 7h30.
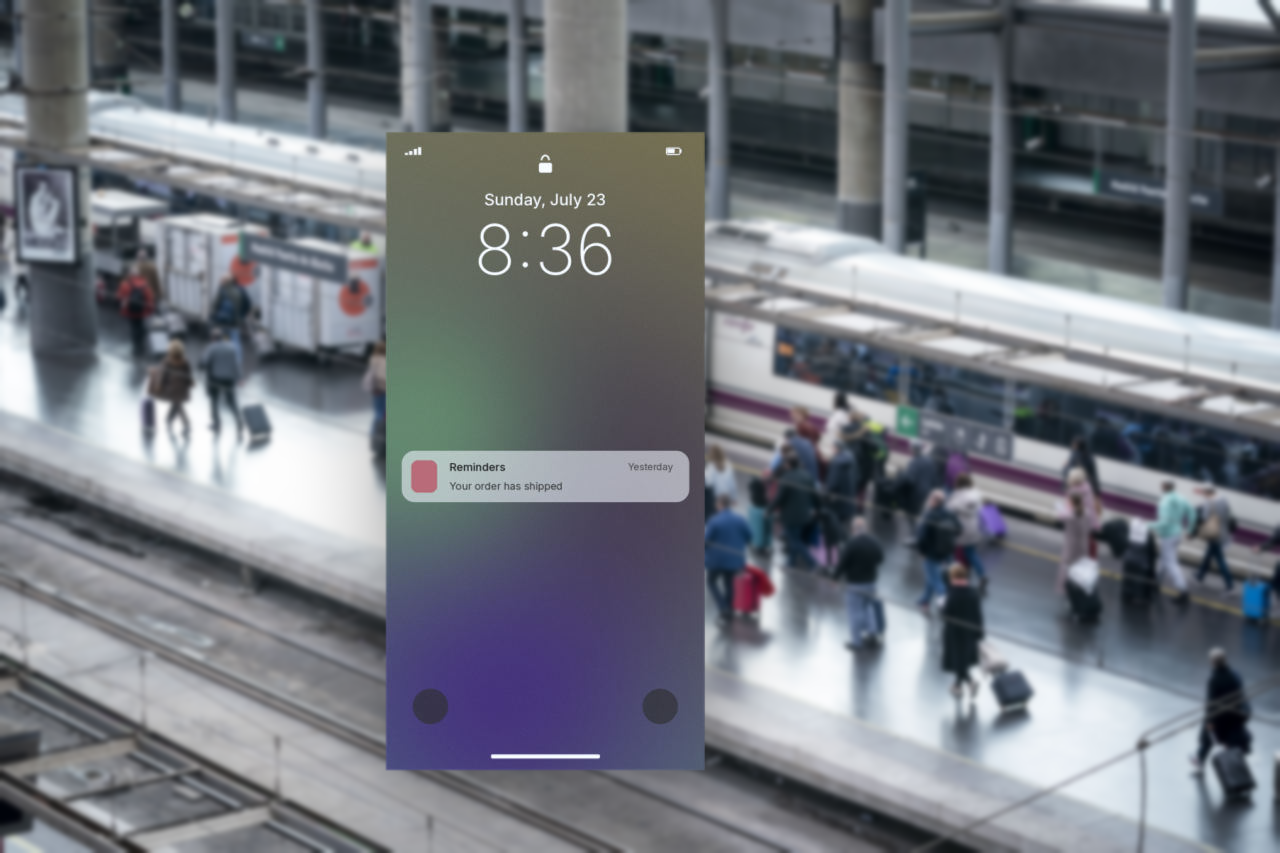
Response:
8h36
